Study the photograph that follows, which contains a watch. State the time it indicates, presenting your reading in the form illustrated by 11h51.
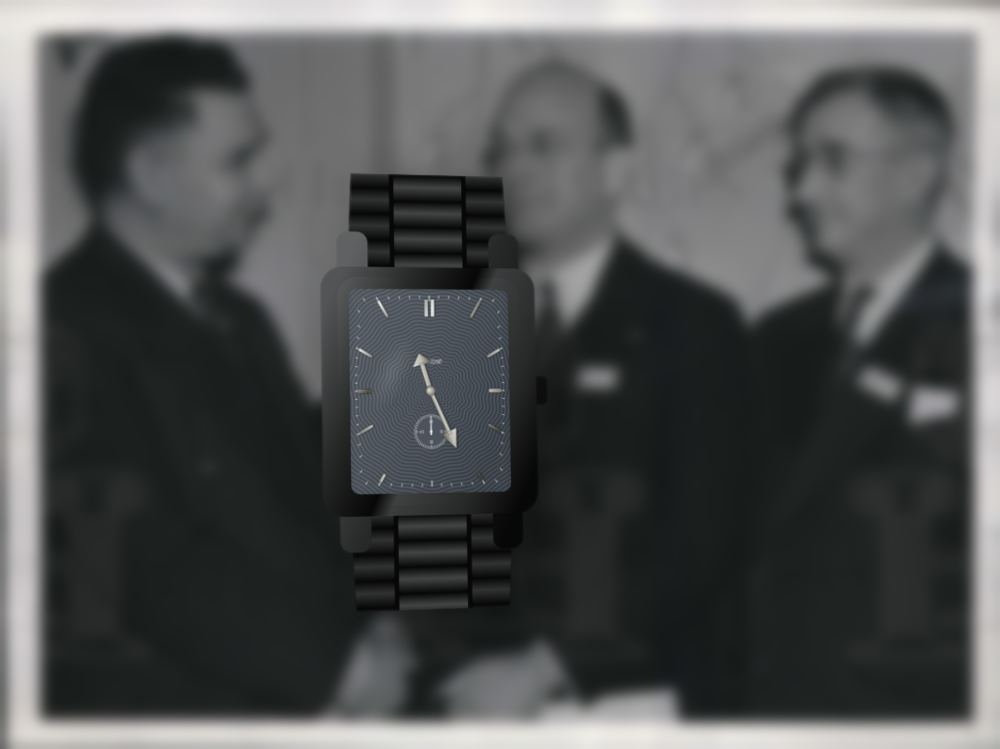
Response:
11h26
